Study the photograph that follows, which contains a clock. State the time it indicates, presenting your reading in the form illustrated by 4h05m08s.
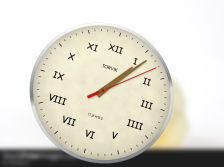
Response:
1h06m08s
